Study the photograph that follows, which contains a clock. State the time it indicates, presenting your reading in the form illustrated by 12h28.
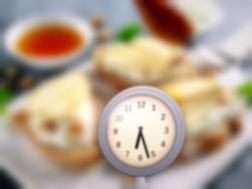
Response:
6h27
